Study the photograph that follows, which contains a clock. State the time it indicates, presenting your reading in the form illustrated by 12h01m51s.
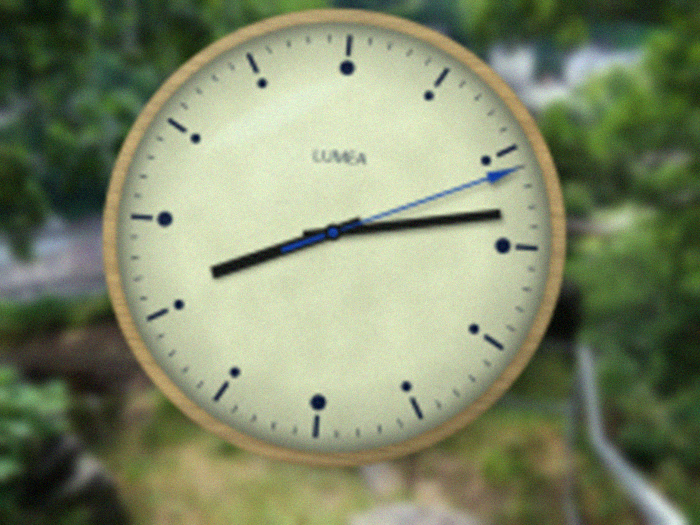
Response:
8h13m11s
